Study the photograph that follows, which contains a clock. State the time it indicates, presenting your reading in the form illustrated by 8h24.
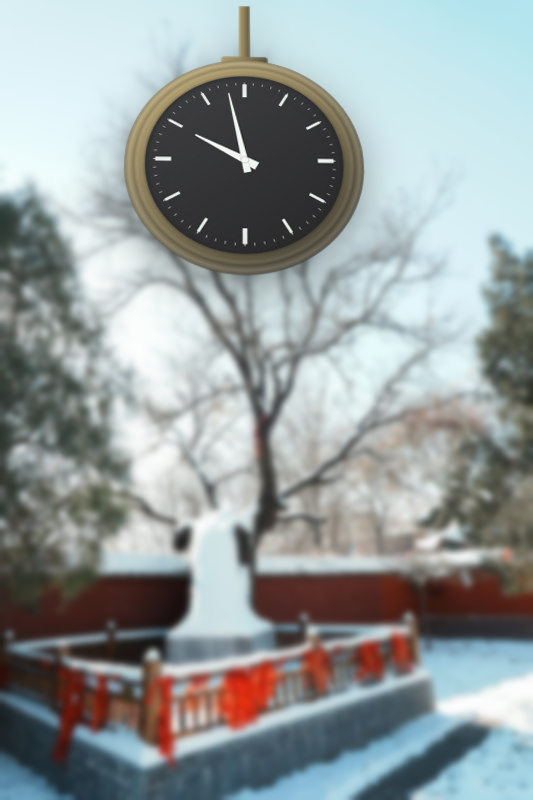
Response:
9h58
